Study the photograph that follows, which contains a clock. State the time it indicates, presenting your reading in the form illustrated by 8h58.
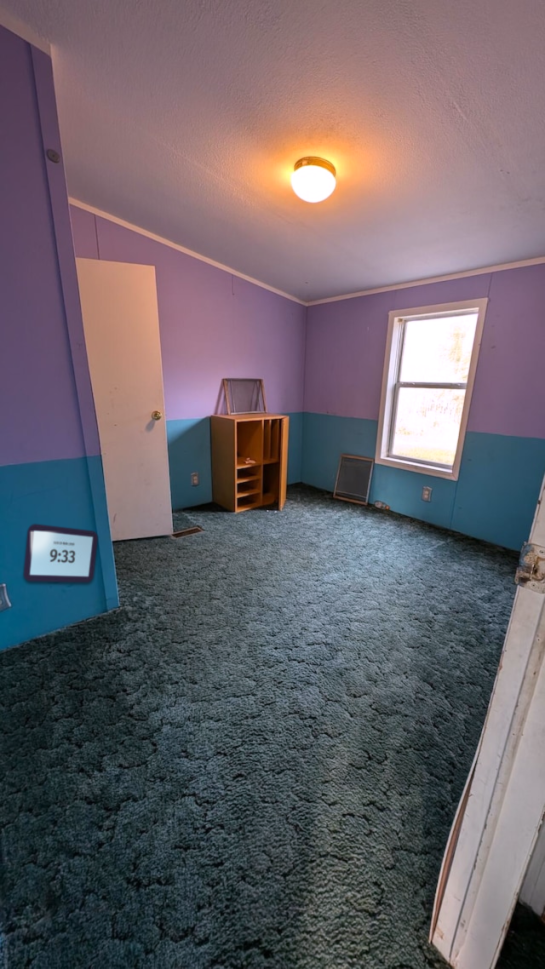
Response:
9h33
